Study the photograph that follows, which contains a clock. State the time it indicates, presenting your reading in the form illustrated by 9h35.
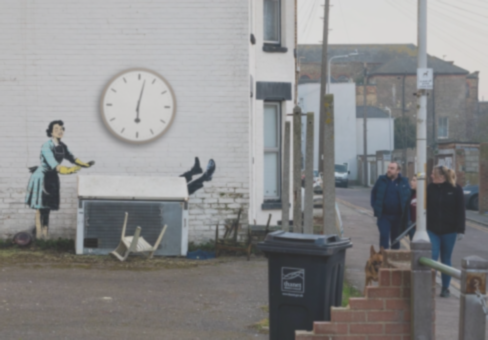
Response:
6h02
